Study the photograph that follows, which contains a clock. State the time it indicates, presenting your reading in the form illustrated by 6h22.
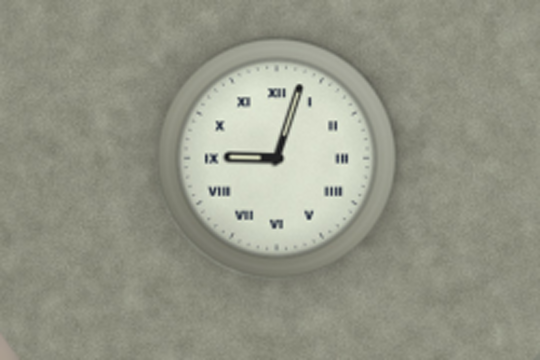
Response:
9h03
